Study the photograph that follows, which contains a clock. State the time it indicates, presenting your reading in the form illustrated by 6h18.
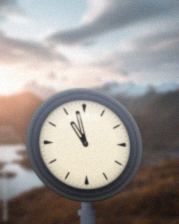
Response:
10h58
